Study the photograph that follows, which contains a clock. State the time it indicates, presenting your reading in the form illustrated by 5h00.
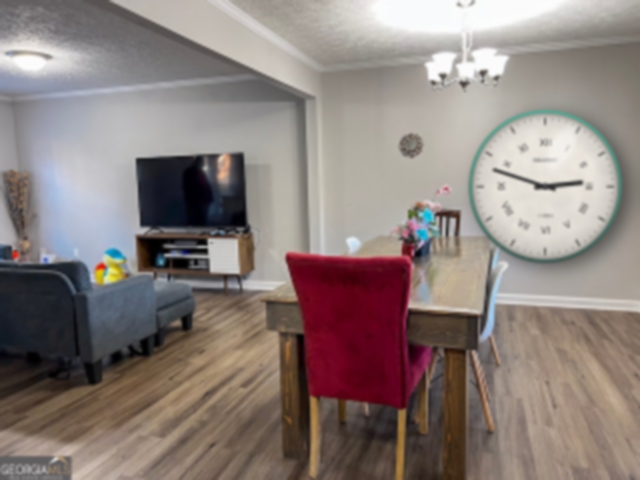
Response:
2h48
